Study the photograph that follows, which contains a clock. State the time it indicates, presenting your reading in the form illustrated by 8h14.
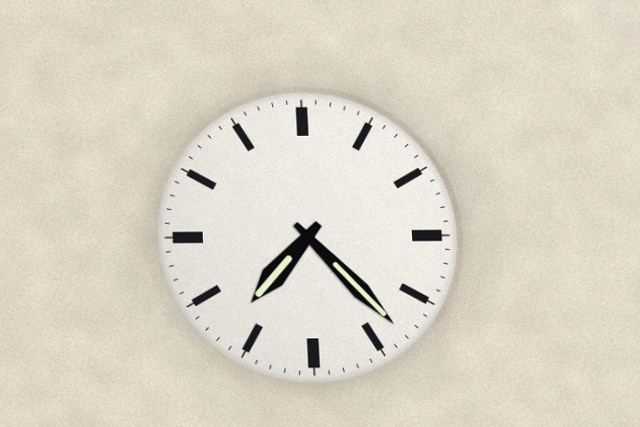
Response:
7h23
